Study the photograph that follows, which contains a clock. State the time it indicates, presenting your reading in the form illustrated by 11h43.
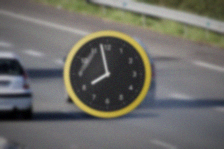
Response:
7h58
